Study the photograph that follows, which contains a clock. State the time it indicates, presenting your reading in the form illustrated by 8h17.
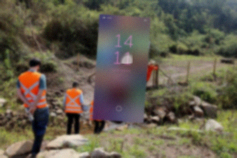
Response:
14h11
